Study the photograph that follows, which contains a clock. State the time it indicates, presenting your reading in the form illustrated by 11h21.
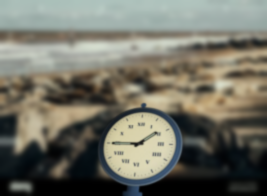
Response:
1h45
